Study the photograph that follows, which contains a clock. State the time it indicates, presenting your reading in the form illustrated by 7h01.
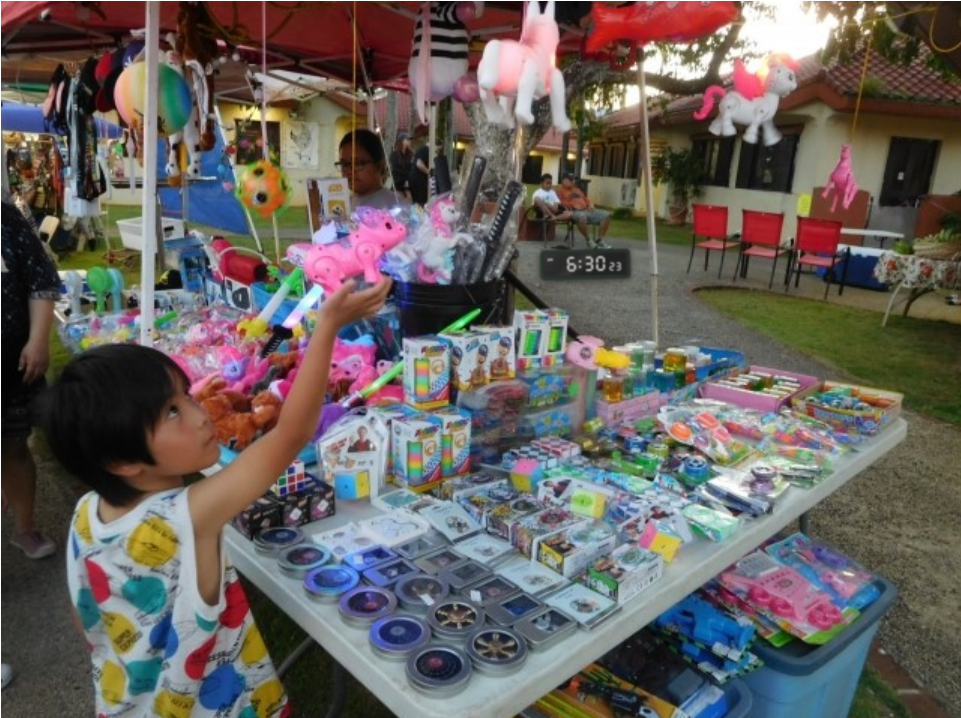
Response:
6h30
